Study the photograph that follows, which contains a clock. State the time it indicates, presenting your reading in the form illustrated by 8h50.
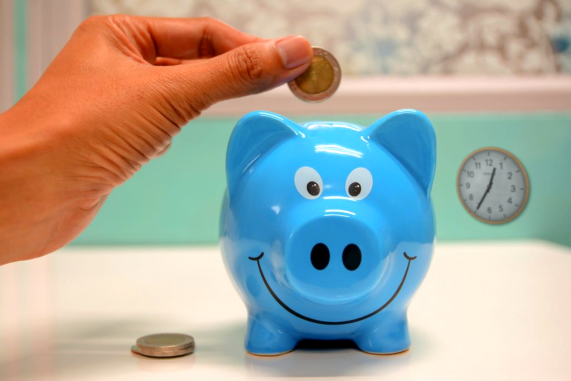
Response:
12h35
